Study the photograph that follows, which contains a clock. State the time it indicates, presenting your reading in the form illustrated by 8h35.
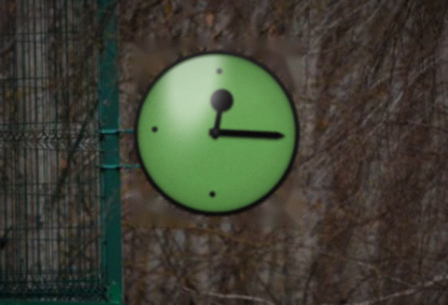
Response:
12h15
